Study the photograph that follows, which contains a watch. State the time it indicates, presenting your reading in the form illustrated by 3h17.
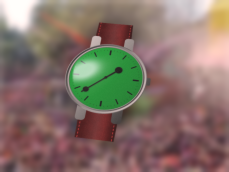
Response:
1h38
